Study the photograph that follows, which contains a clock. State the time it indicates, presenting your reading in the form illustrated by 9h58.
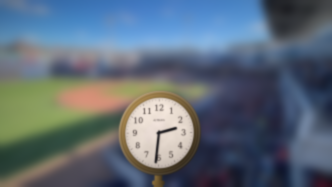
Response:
2h31
